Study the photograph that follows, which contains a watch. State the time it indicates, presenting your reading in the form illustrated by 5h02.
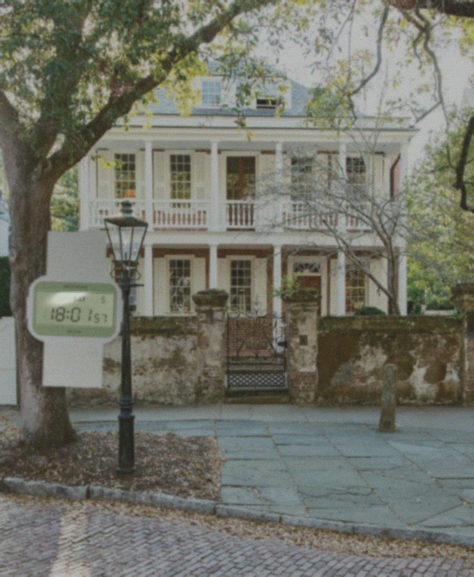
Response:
18h01
